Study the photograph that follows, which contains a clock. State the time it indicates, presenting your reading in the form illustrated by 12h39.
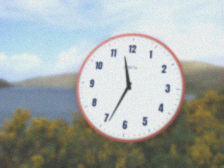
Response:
11h34
